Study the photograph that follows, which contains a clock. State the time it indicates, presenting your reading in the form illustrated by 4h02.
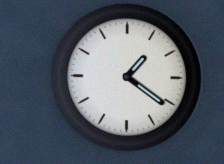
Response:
1h21
